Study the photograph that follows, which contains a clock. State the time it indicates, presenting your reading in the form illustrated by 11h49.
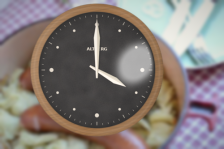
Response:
4h00
